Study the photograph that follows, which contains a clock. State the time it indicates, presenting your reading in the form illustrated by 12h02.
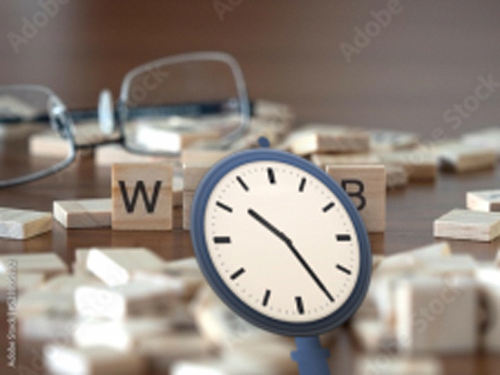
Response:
10h25
